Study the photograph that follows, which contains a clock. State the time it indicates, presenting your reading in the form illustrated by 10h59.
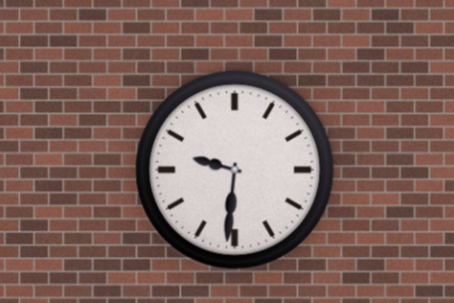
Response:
9h31
